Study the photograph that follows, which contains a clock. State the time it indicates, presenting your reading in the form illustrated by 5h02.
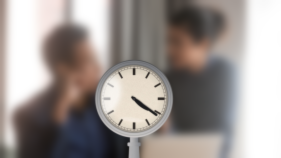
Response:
4h21
